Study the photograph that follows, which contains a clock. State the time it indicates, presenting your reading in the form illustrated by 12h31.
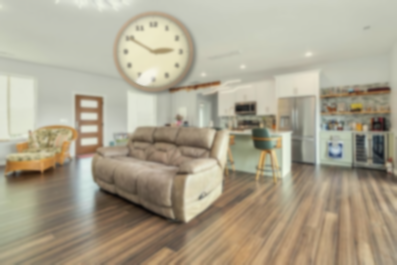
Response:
2h50
